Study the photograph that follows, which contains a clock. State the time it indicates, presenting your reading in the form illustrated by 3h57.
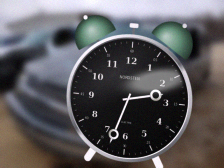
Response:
2h33
